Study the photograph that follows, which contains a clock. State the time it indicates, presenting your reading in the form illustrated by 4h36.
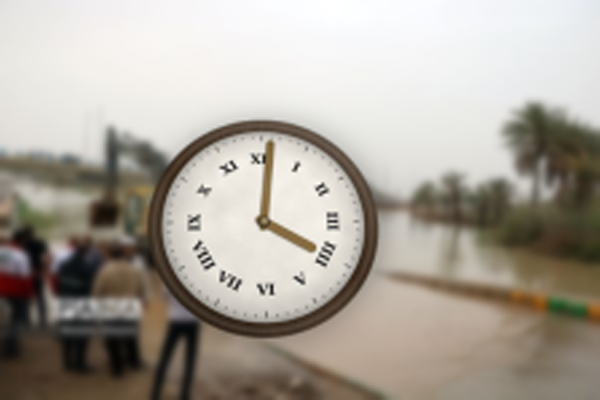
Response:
4h01
